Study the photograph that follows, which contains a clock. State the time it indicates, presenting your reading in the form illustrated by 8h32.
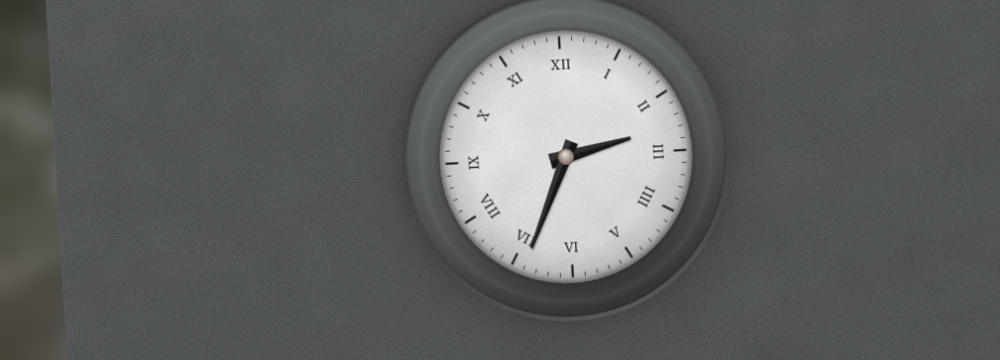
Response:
2h34
